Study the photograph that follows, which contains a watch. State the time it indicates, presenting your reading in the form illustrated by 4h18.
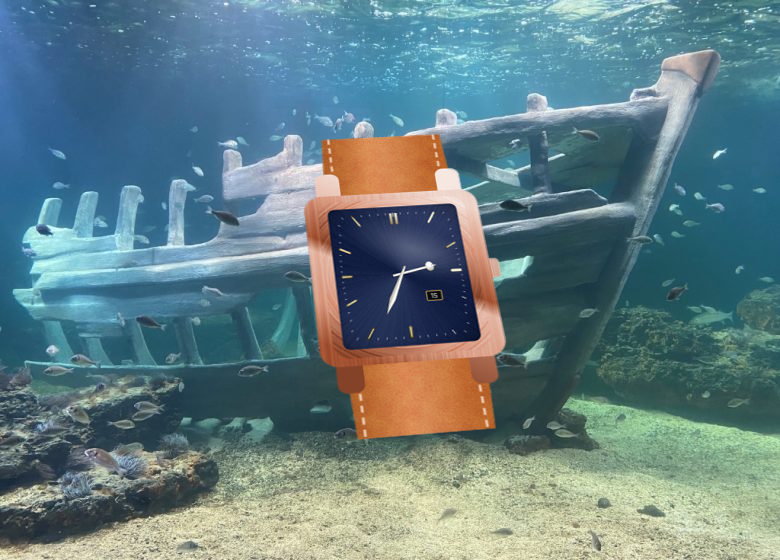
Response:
2h34
